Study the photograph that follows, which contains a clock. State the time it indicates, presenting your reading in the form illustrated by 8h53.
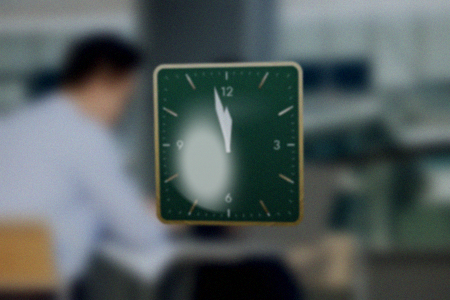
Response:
11h58
